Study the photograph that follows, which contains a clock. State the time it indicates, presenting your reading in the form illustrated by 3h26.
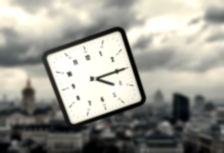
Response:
4h15
